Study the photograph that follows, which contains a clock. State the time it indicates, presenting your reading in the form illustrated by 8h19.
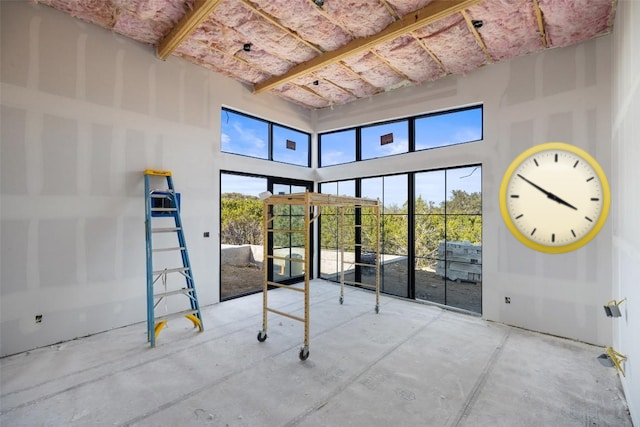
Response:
3h50
